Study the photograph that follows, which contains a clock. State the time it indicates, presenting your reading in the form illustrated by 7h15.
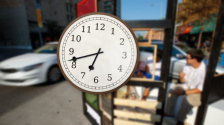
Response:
6h42
